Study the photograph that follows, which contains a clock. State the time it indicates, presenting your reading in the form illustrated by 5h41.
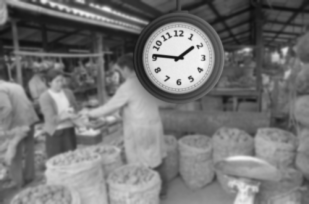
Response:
1h46
